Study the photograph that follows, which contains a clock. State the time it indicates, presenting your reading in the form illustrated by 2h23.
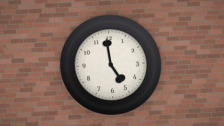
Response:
4h59
